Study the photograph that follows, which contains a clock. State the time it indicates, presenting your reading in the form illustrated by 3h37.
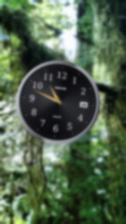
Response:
10h48
